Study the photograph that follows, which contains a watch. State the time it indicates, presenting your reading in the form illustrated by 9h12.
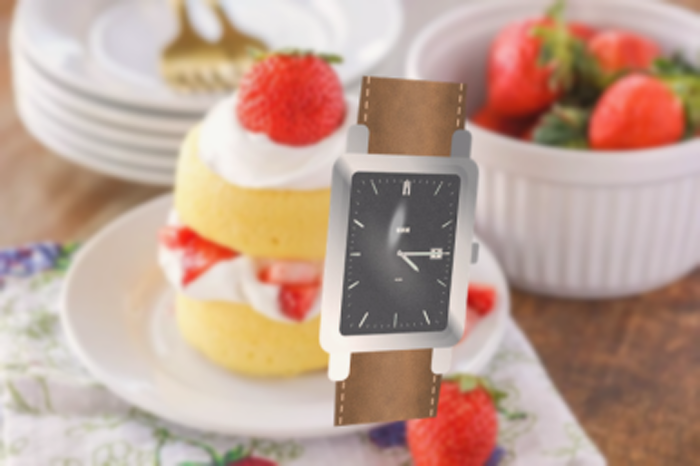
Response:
4h15
